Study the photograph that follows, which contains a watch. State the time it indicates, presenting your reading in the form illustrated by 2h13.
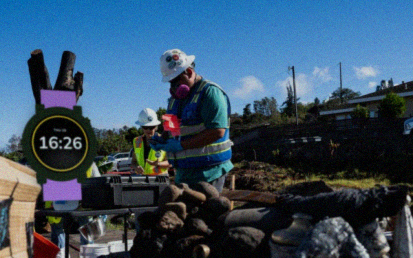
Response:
16h26
